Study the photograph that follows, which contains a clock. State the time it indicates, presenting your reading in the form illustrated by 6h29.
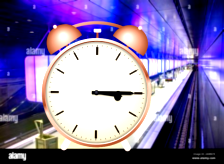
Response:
3h15
